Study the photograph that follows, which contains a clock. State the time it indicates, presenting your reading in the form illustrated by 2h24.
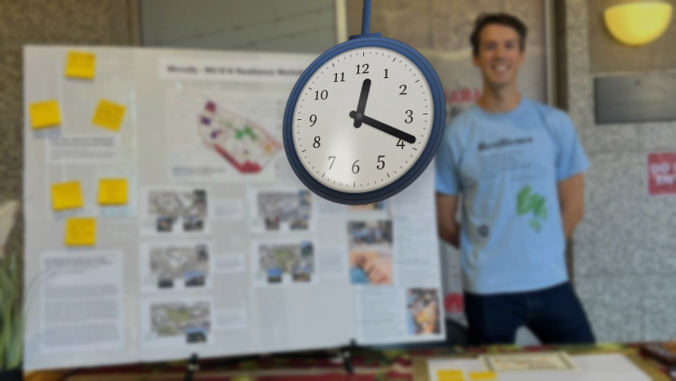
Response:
12h19
